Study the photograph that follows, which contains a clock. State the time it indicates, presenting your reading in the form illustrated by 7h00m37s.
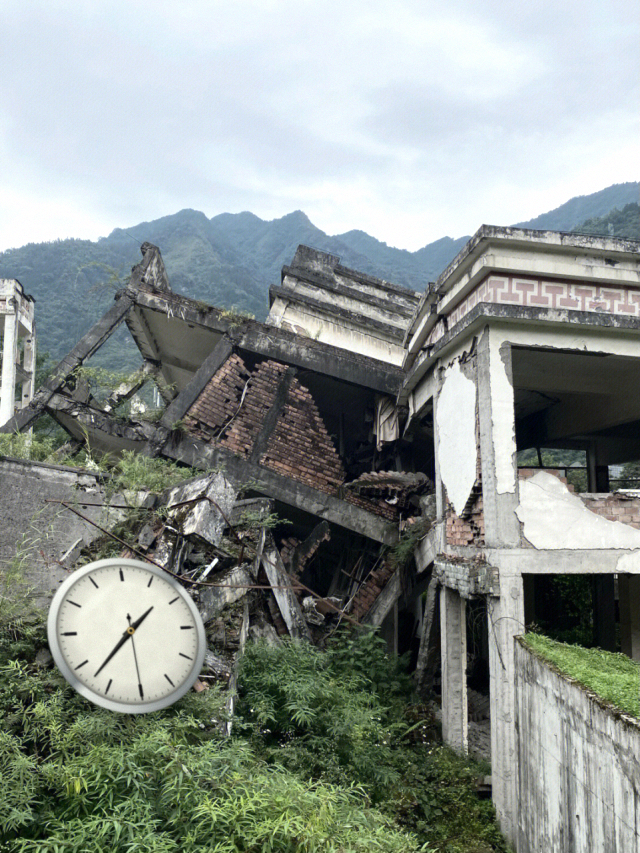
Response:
1h37m30s
